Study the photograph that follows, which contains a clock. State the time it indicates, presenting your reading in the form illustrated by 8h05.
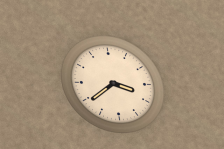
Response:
3h39
